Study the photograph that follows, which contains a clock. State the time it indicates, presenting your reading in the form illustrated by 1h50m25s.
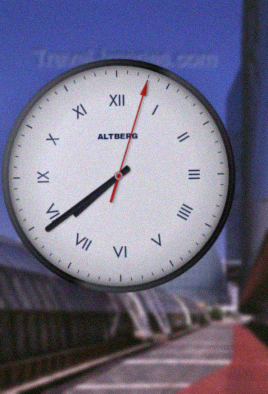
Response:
7h39m03s
